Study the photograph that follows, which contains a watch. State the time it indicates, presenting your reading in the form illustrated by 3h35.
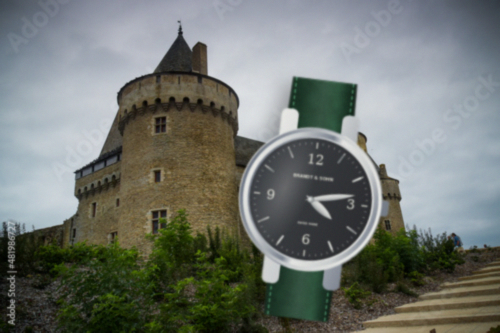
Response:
4h13
